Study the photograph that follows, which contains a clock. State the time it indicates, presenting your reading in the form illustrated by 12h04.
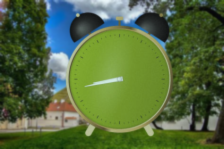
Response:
8h43
